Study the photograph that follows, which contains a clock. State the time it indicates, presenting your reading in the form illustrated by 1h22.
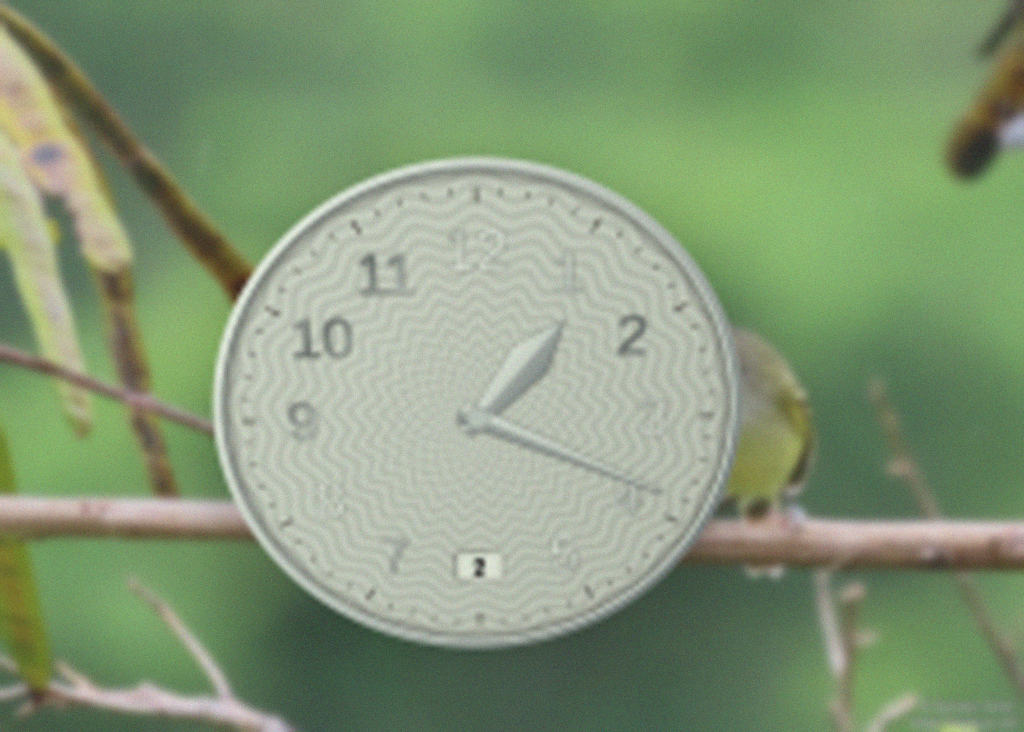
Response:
1h19
